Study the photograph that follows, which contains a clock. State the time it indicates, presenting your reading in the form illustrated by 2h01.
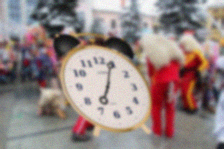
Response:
7h04
